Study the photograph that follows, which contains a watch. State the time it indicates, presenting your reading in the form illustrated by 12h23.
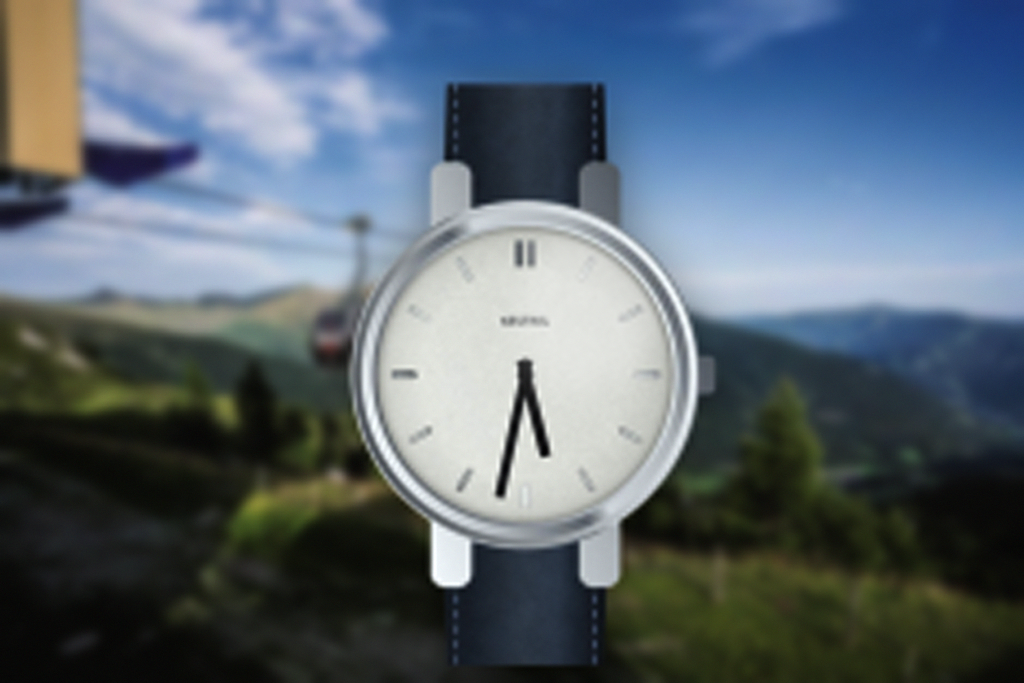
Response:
5h32
